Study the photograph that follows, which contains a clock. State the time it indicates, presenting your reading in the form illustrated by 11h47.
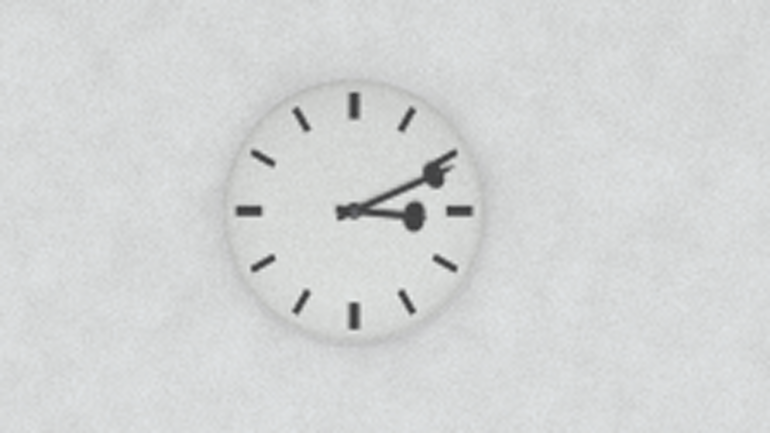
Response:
3h11
